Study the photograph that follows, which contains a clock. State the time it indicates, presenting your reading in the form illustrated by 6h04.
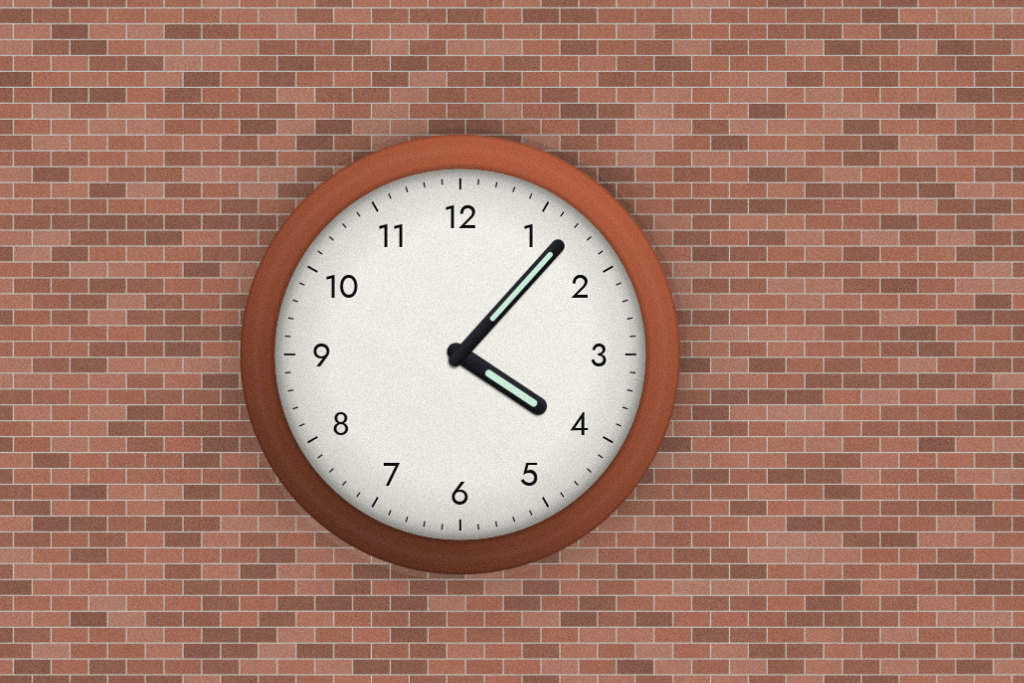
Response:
4h07
